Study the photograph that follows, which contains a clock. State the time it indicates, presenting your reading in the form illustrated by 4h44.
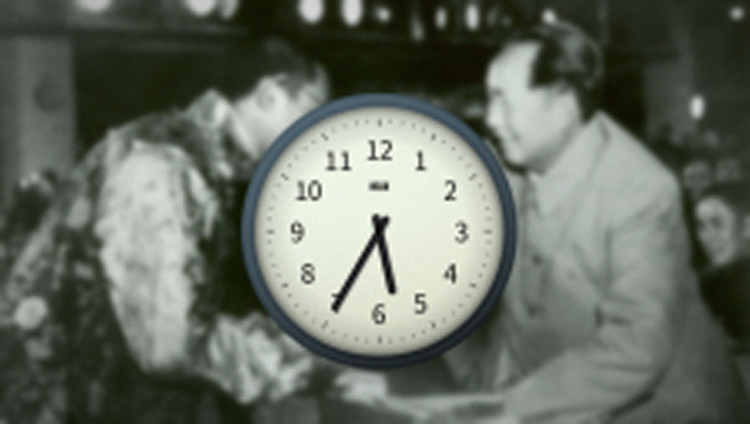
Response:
5h35
